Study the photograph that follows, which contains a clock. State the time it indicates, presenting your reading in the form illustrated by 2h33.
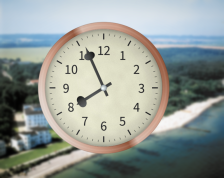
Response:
7h56
